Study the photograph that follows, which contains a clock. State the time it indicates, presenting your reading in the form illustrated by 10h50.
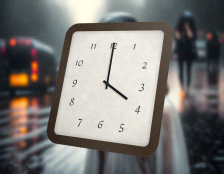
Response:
4h00
